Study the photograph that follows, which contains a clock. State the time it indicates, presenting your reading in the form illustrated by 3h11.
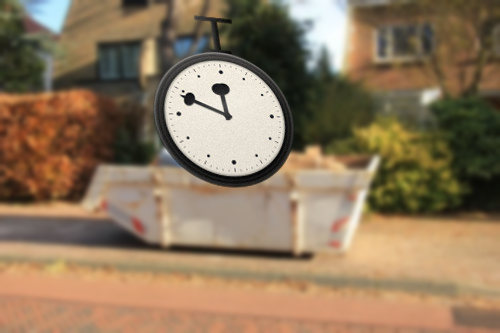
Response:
11h49
